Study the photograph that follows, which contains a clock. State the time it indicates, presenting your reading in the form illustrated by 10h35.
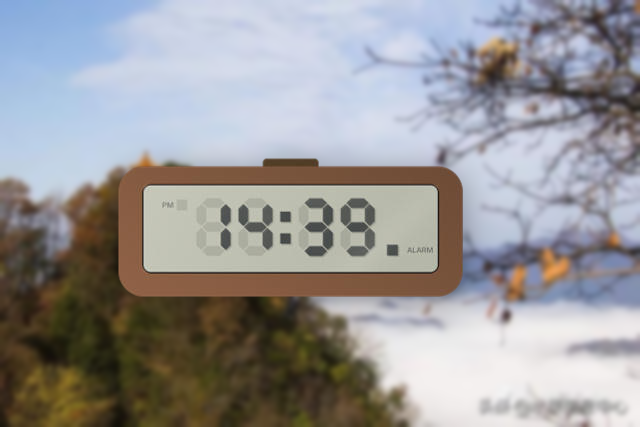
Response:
14h39
